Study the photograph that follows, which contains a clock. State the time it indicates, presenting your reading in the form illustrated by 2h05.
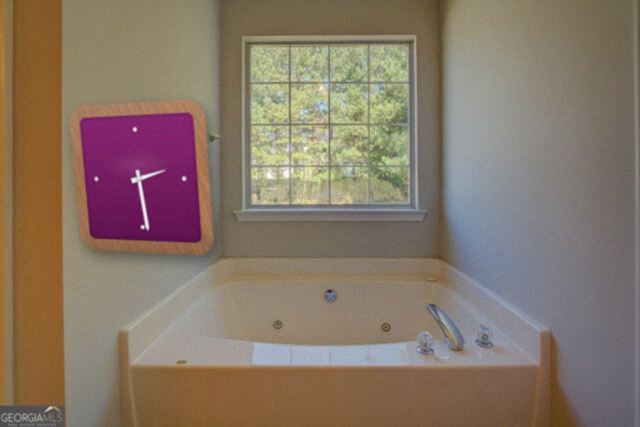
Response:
2h29
